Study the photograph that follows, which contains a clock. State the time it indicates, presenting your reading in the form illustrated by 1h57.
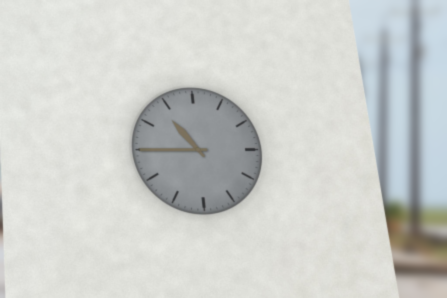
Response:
10h45
